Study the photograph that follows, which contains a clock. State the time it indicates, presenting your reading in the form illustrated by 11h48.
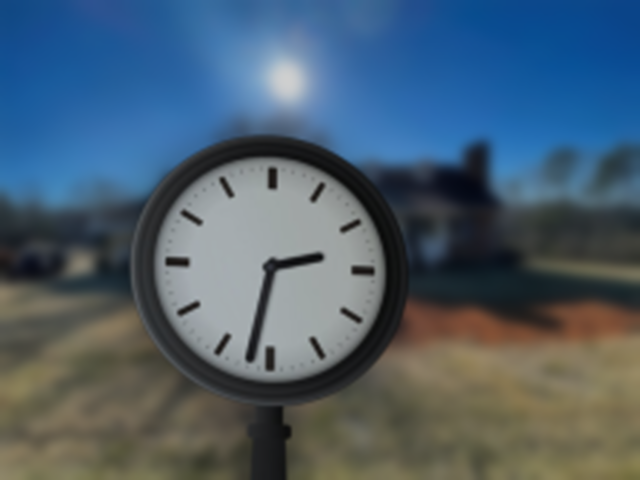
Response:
2h32
